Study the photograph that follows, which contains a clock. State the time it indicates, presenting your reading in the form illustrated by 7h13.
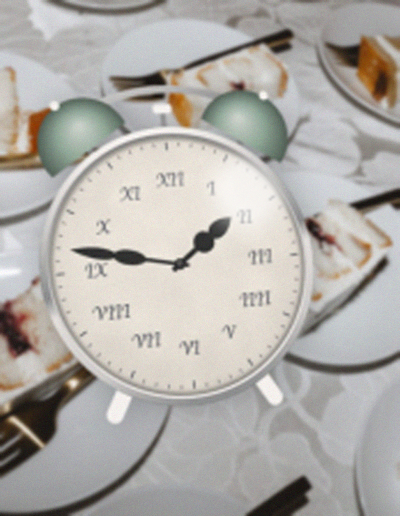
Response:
1h47
